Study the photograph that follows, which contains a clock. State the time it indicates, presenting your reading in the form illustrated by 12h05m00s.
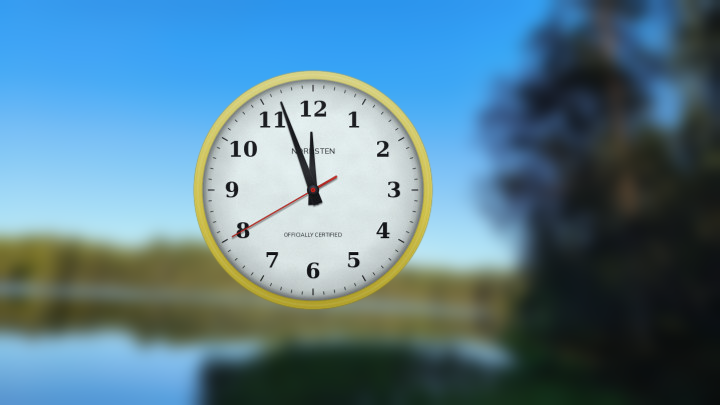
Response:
11h56m40s
